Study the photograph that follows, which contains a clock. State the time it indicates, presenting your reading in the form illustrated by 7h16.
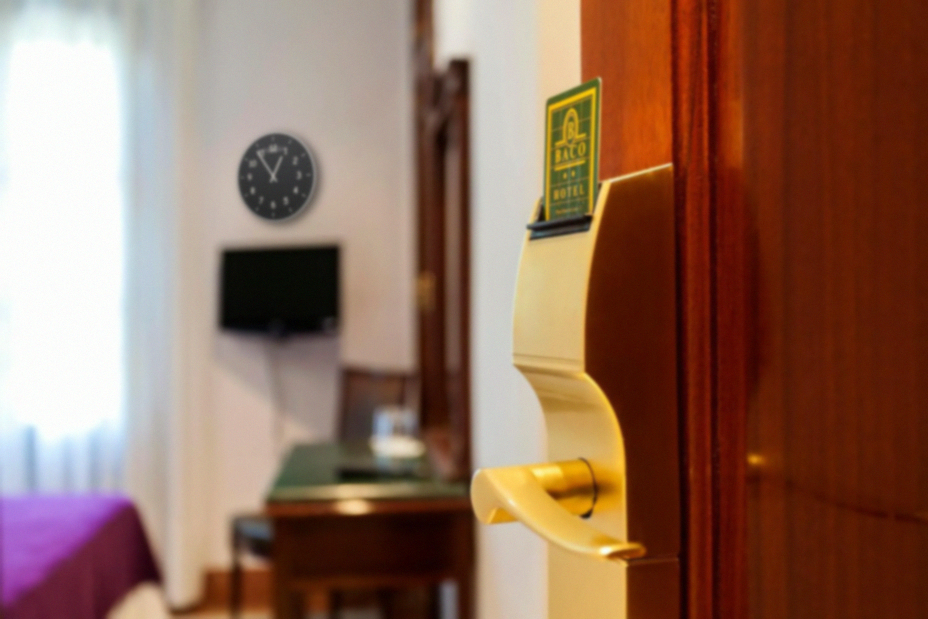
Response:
12h54
